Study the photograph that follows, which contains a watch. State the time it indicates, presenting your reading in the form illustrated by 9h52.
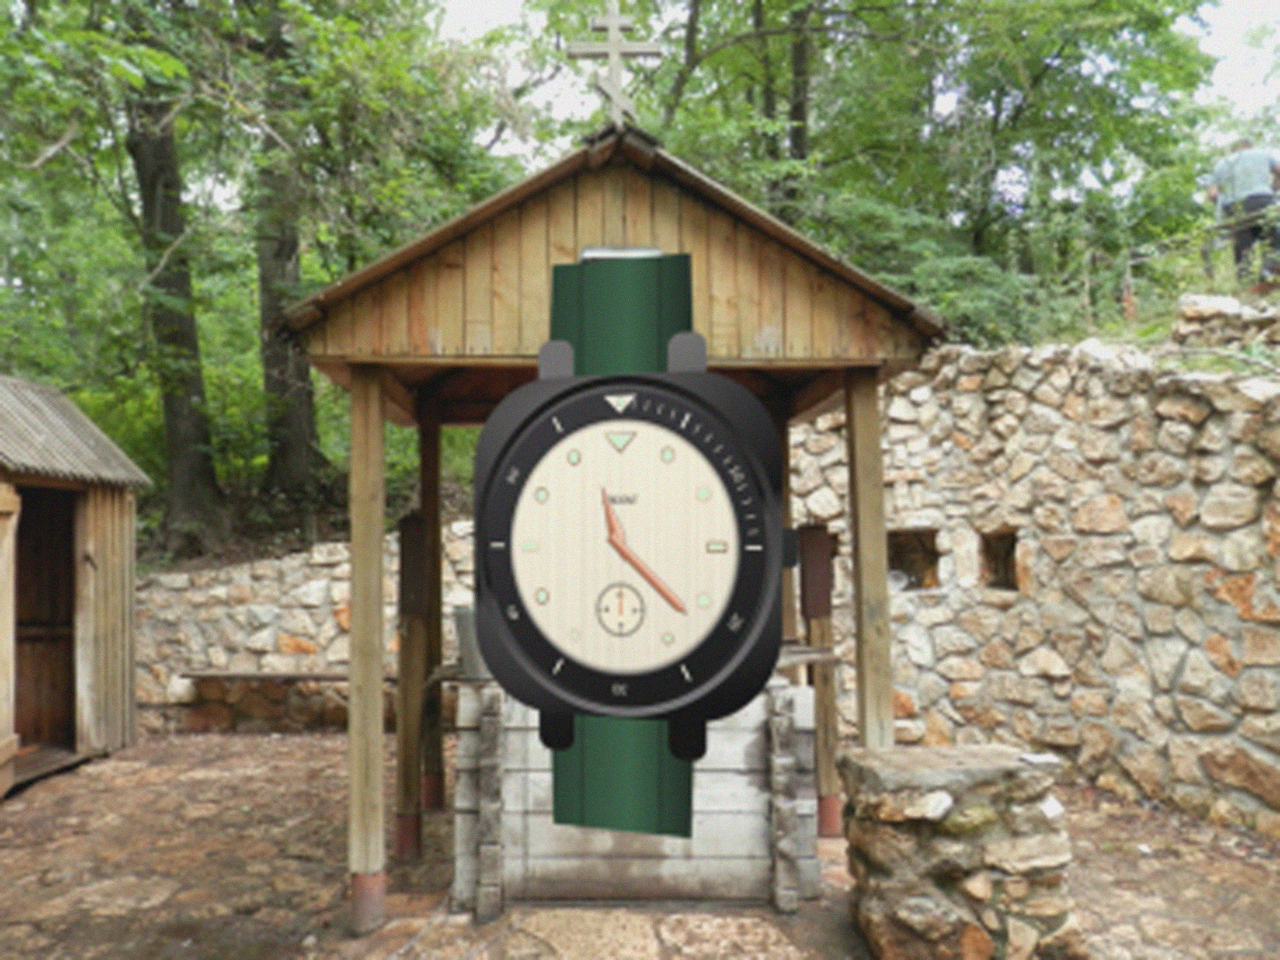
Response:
11h22
